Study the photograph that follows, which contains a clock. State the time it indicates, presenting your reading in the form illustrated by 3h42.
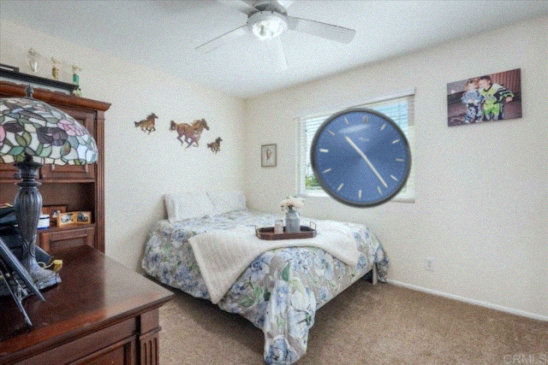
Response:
10h23
